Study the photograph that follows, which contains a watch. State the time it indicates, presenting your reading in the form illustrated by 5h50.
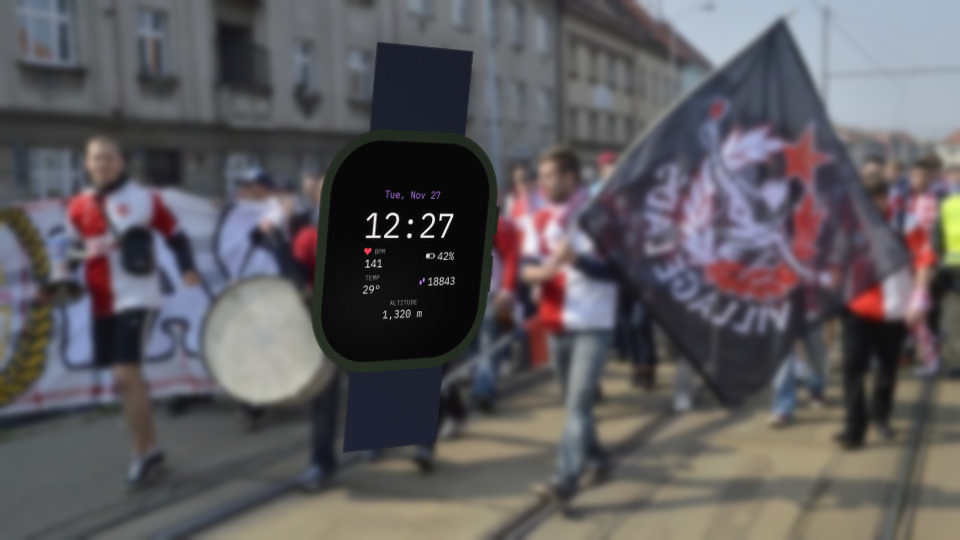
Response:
12h27
